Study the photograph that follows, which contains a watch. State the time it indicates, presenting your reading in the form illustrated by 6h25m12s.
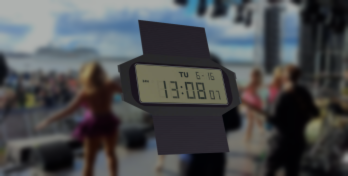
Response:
13h08m07s
